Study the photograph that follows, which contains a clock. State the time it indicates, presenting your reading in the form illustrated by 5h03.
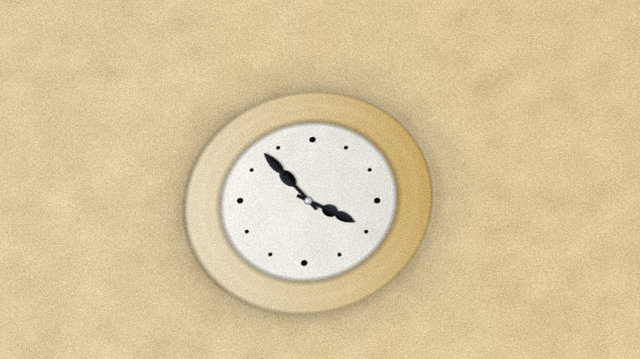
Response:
3h53
